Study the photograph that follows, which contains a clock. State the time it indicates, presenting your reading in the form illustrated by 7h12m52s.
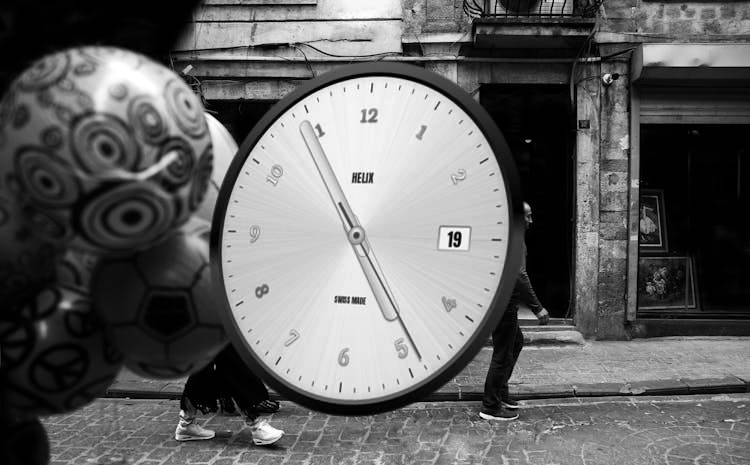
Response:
4h54m24s
